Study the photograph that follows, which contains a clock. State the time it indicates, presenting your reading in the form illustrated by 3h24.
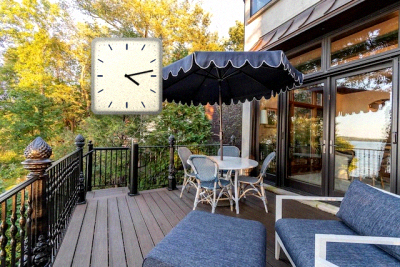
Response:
4h13
